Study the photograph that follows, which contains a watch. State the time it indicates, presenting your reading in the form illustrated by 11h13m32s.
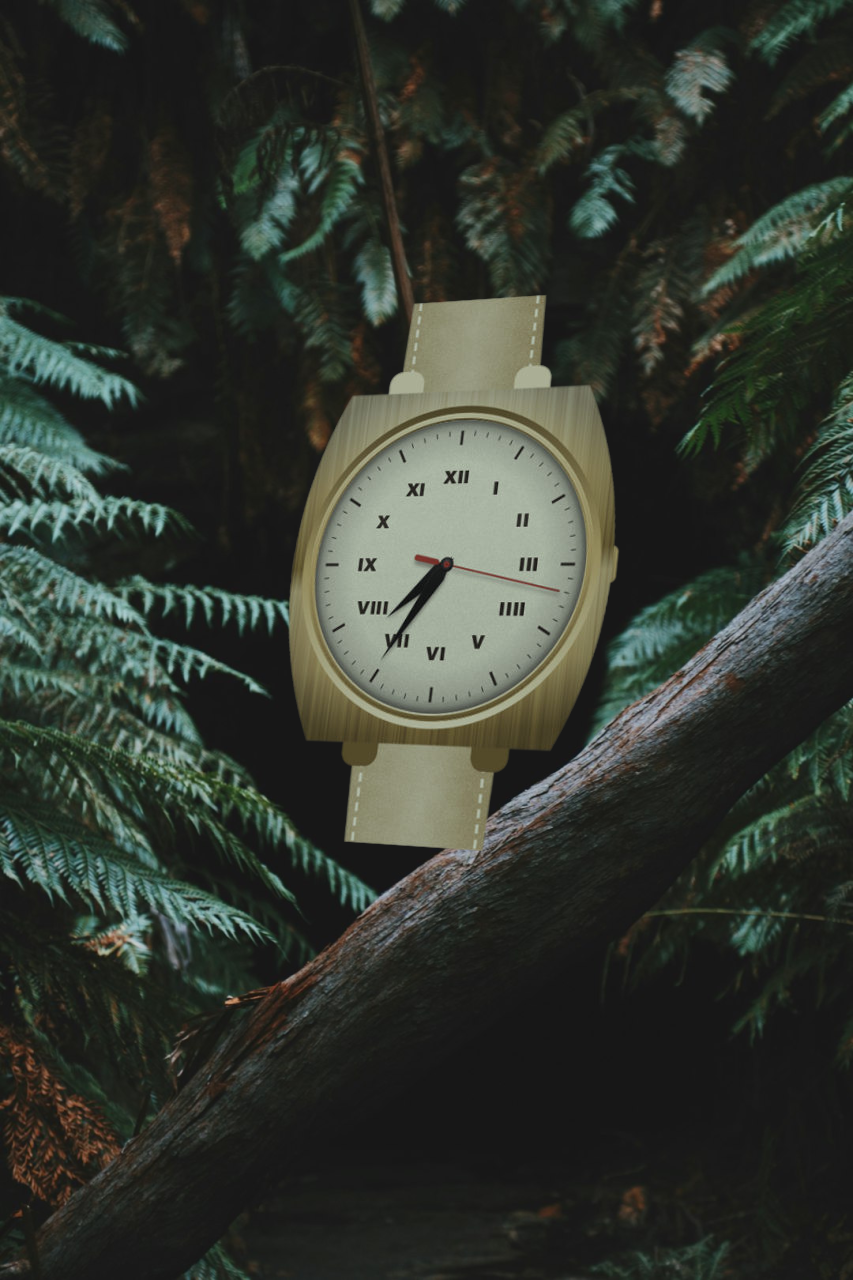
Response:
7h35m17s
